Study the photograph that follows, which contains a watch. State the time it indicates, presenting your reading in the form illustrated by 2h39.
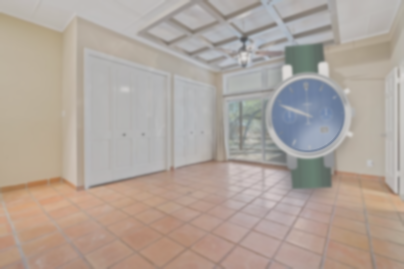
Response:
9h49
